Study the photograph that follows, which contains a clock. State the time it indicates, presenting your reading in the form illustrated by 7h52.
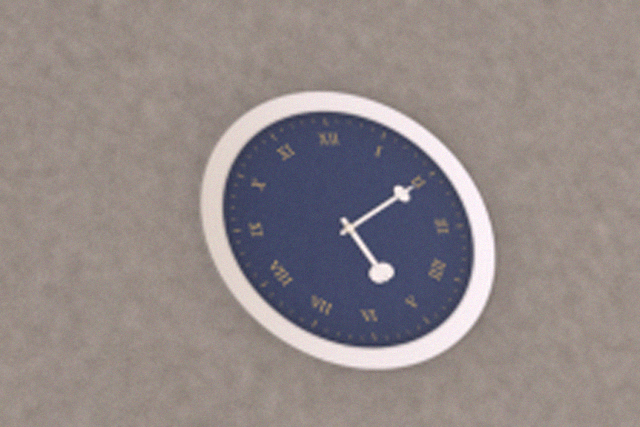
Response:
5h10
